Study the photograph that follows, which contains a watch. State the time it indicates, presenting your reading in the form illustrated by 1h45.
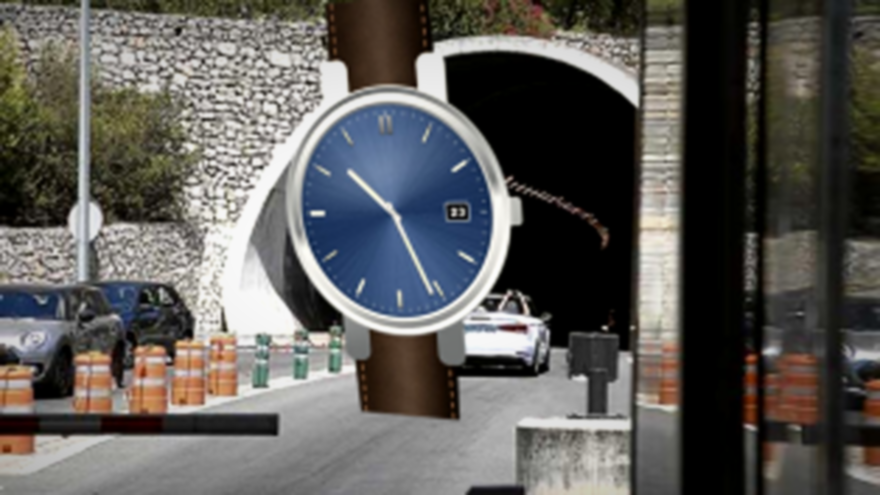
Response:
10h26
